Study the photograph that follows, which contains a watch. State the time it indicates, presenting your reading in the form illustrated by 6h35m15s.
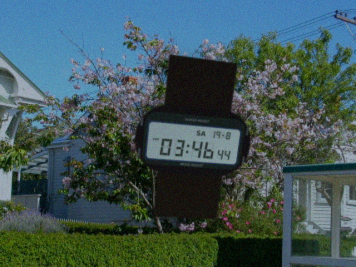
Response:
3h46m44s
